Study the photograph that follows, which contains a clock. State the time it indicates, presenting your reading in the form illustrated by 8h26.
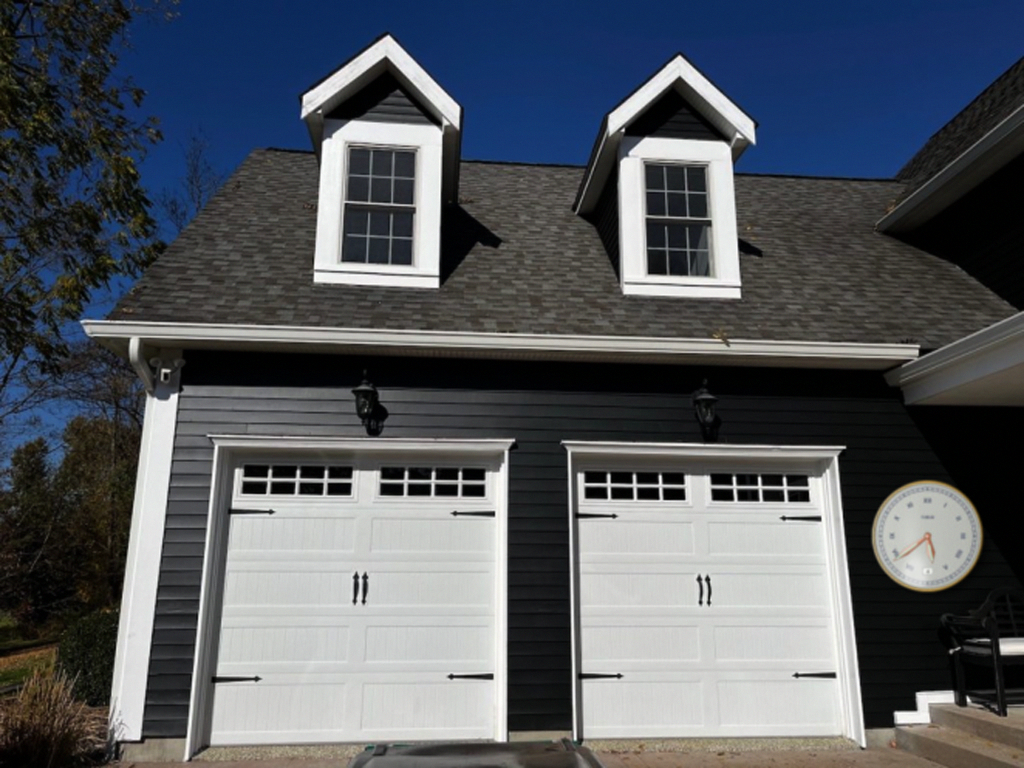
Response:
5h39
